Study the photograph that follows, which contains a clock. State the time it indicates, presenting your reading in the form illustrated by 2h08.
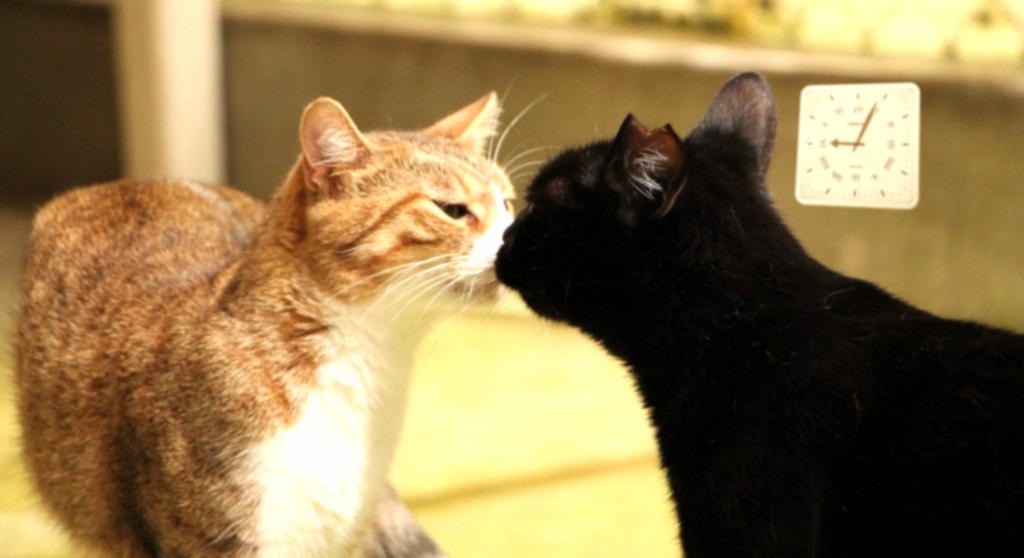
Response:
9h04
